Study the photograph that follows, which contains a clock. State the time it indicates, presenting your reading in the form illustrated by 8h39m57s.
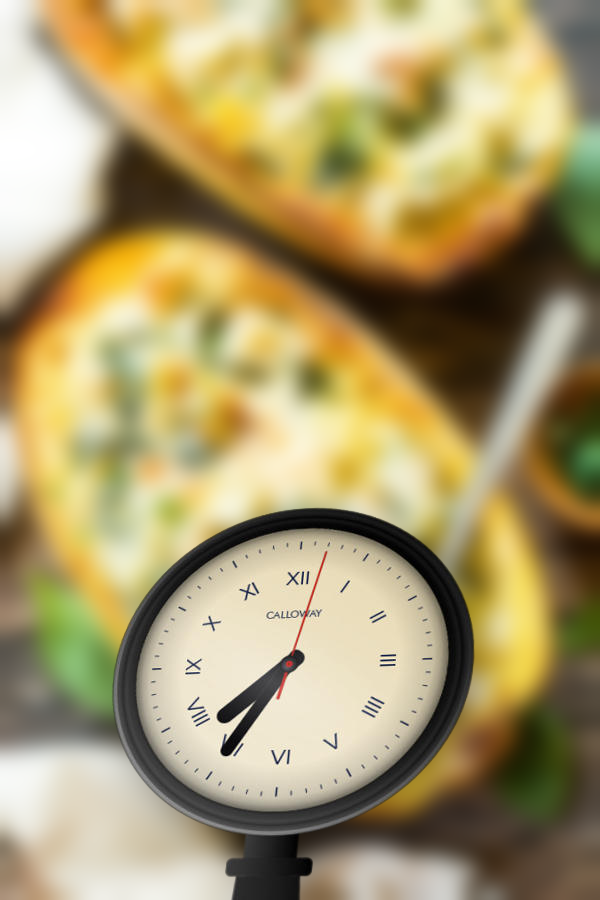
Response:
7h35m02s
